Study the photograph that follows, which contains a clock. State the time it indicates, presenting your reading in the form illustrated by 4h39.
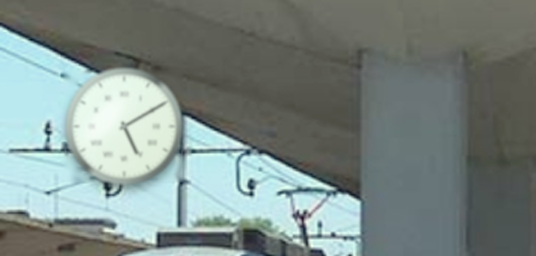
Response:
5h10
